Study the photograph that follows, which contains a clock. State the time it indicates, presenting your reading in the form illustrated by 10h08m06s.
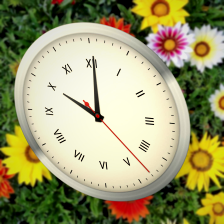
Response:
10h00m23s
